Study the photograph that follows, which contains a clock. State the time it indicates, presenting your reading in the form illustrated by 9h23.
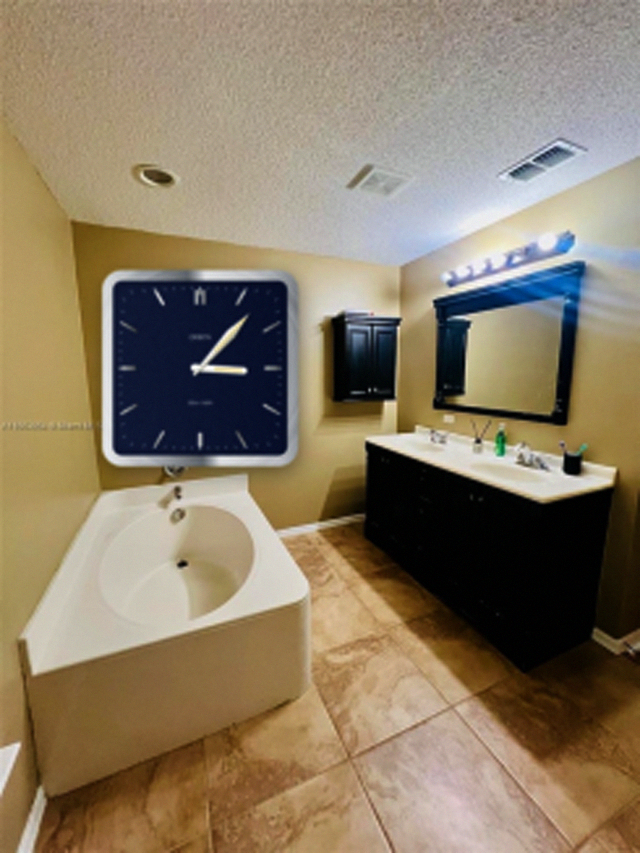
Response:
3h07
